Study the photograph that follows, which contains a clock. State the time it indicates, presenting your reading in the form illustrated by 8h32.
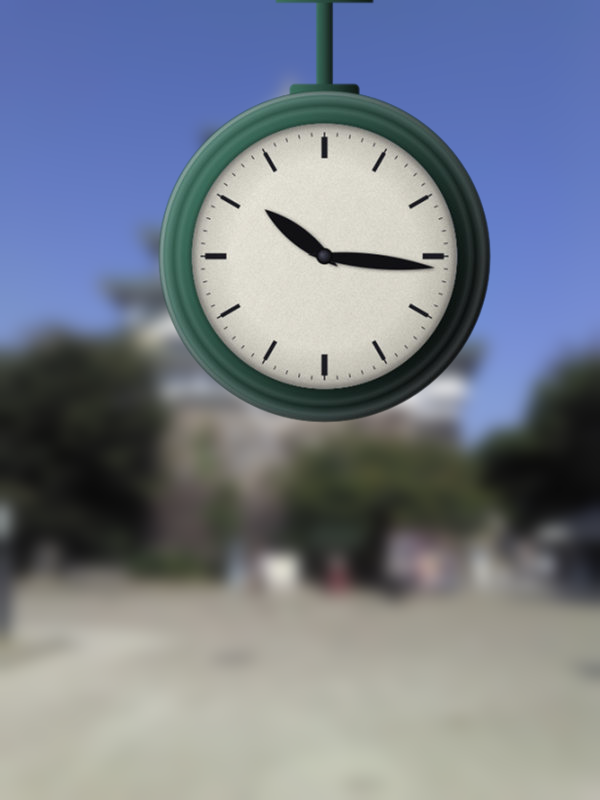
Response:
10h16
